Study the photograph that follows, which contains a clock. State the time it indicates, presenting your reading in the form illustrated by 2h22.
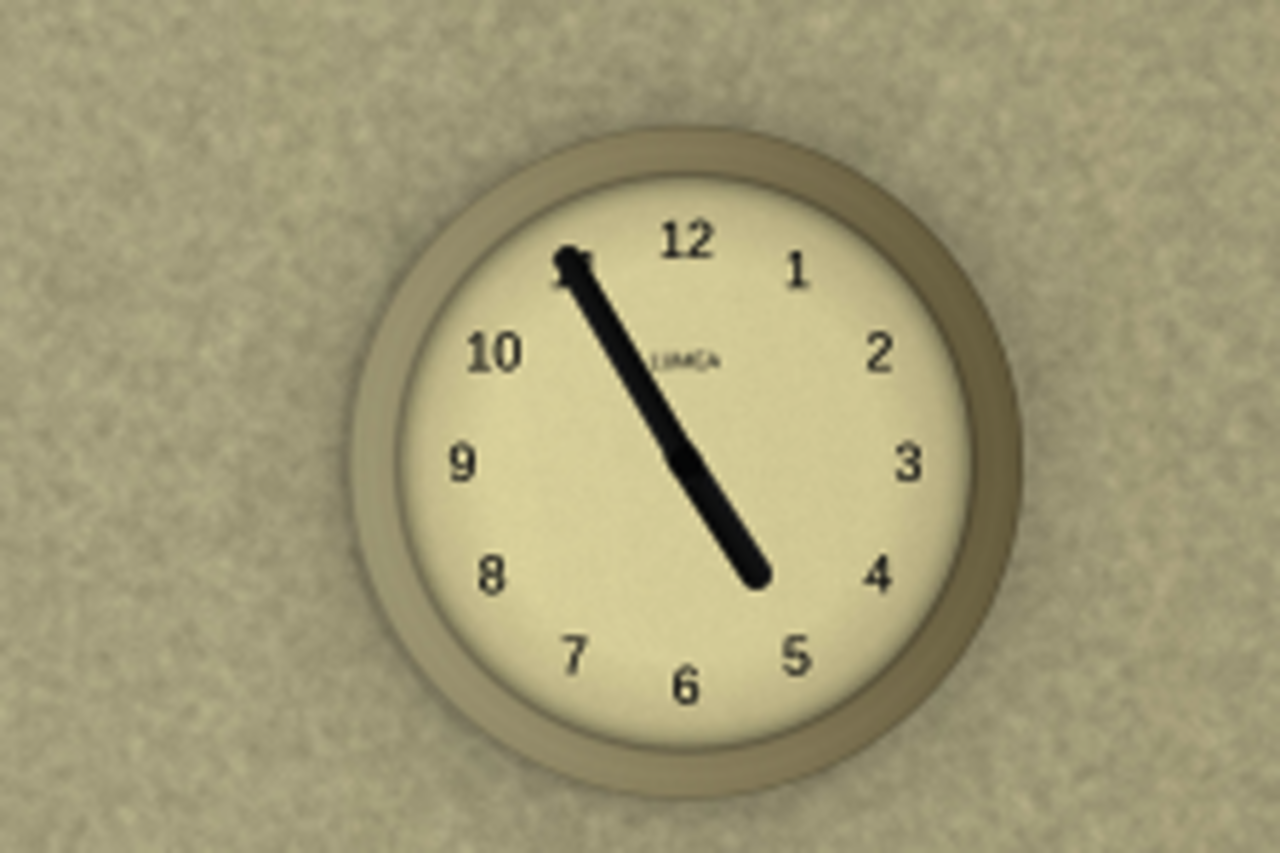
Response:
4h55
